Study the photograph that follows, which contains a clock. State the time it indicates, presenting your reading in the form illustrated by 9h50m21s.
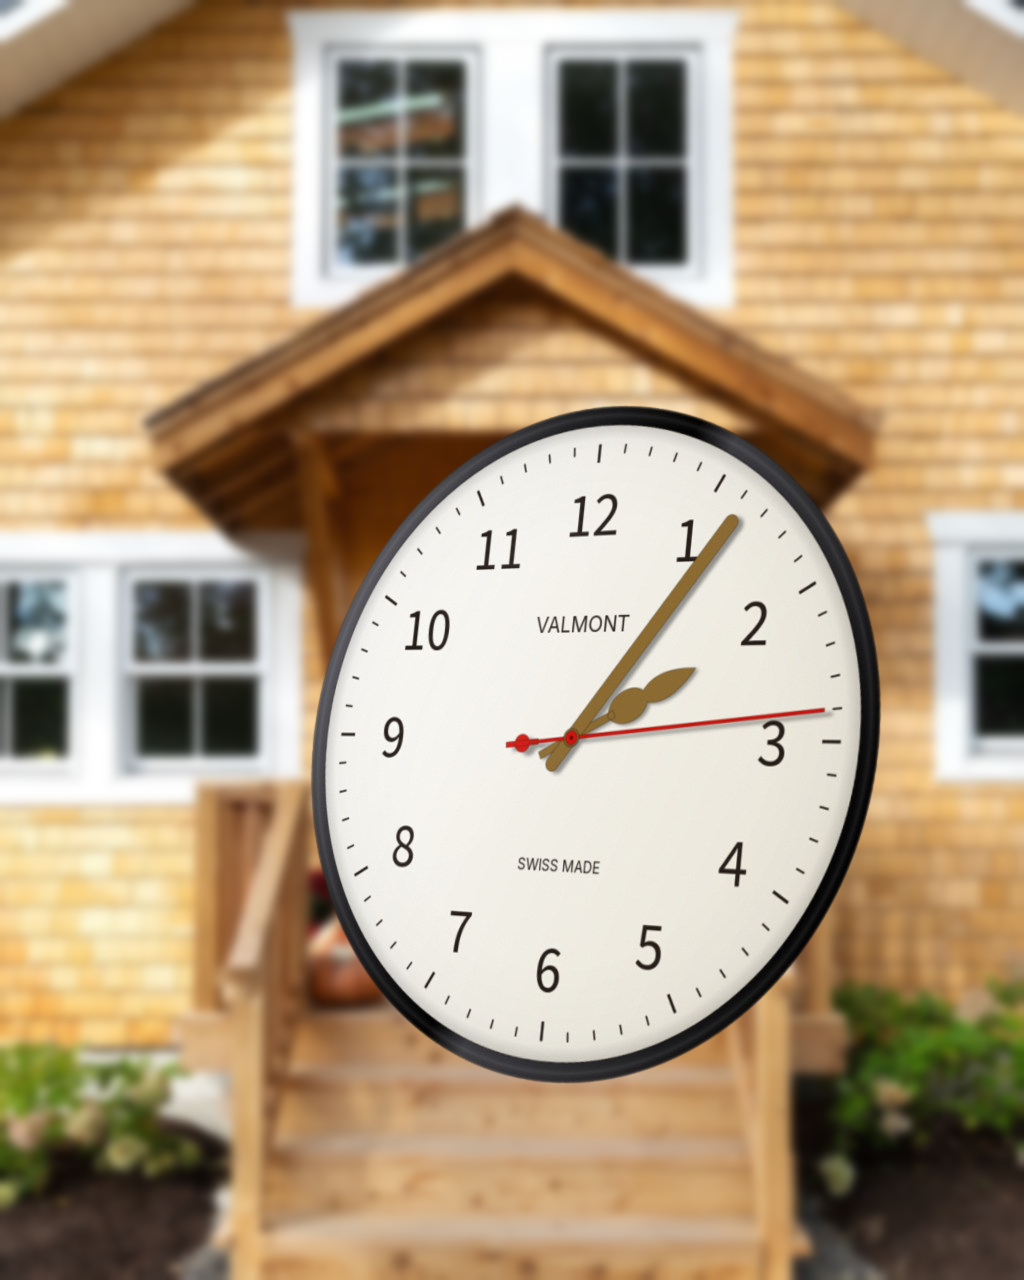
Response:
2h06m14s
